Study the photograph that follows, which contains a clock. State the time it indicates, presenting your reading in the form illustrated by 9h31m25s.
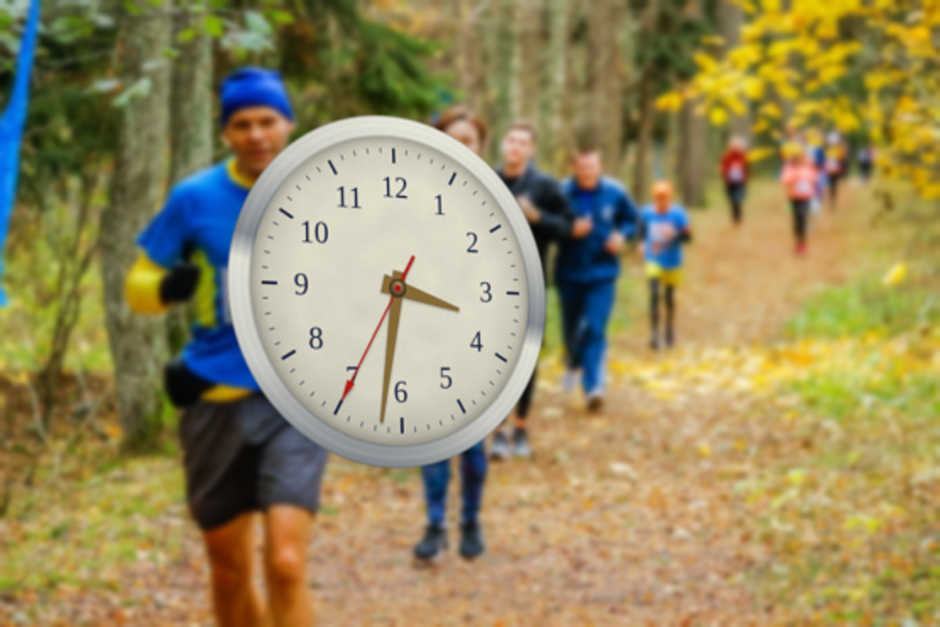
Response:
3h31m35s
